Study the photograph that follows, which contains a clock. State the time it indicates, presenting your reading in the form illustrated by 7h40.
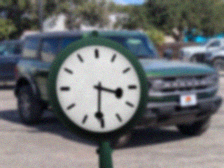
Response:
3h31
